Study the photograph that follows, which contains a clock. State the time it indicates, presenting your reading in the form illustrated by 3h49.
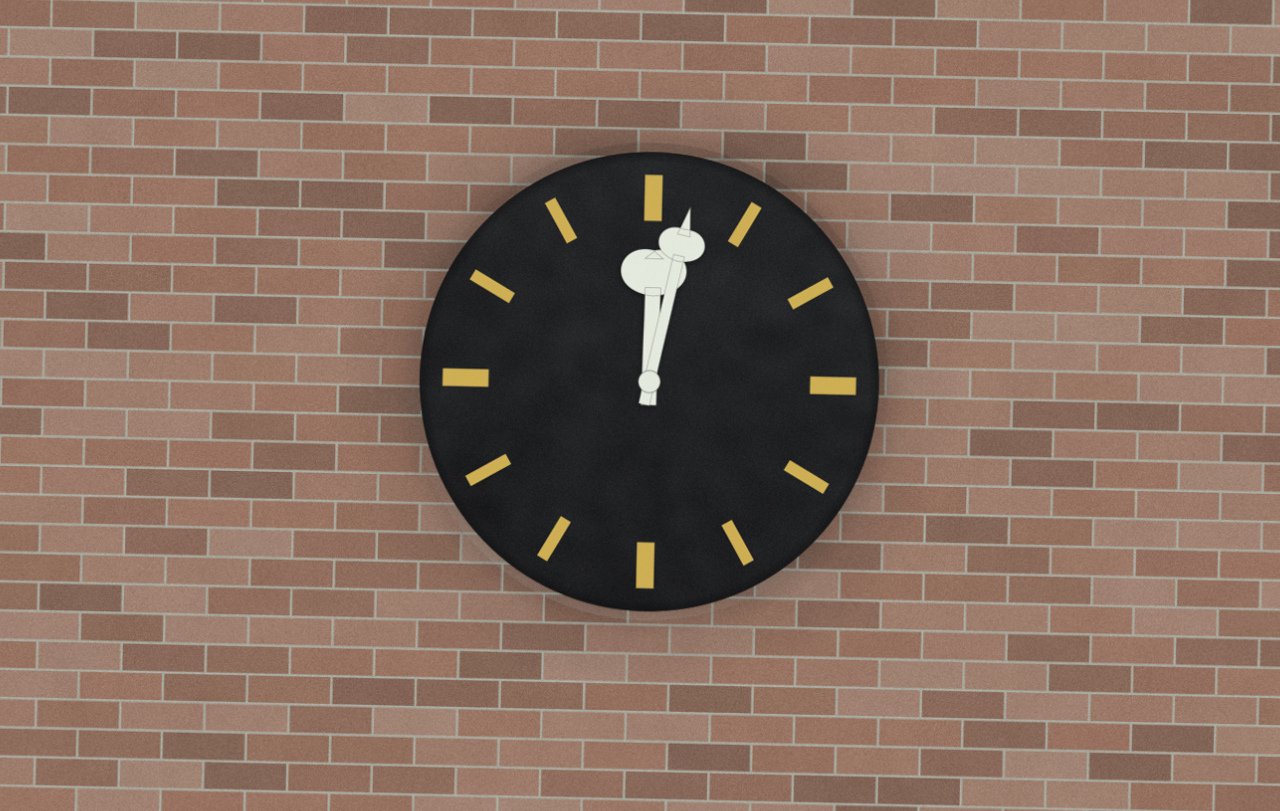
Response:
12h02
